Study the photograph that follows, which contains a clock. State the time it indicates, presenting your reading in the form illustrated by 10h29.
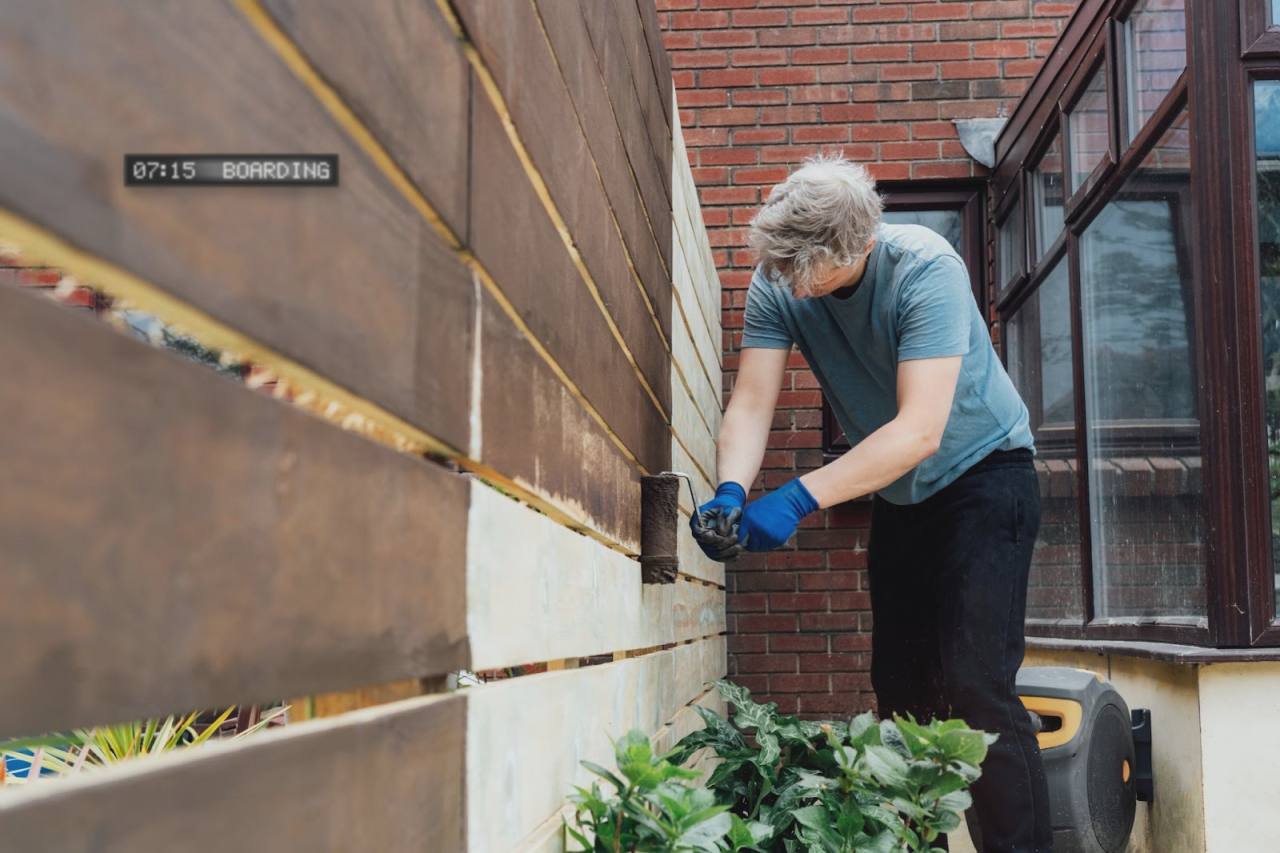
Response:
7h15
